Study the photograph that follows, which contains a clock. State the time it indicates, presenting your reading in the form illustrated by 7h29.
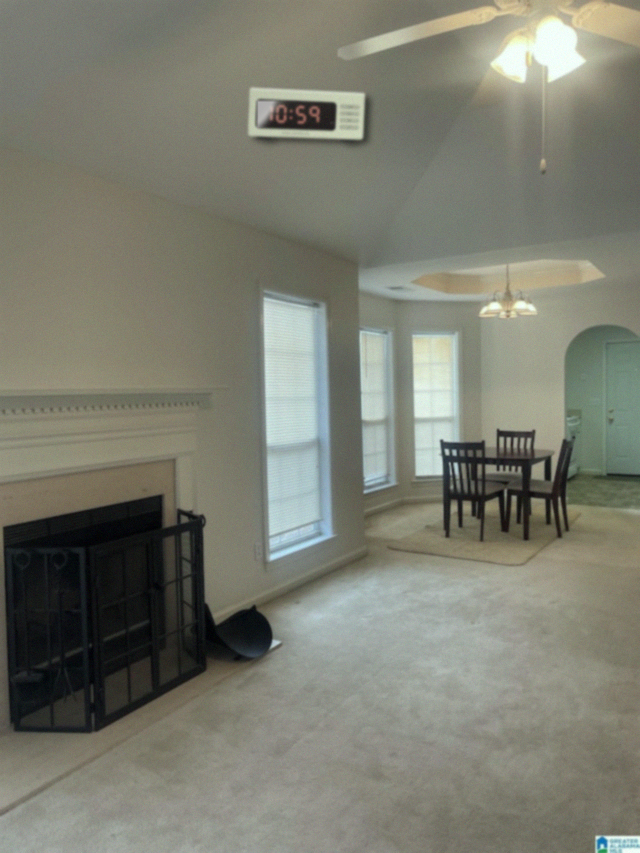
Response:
10h59
